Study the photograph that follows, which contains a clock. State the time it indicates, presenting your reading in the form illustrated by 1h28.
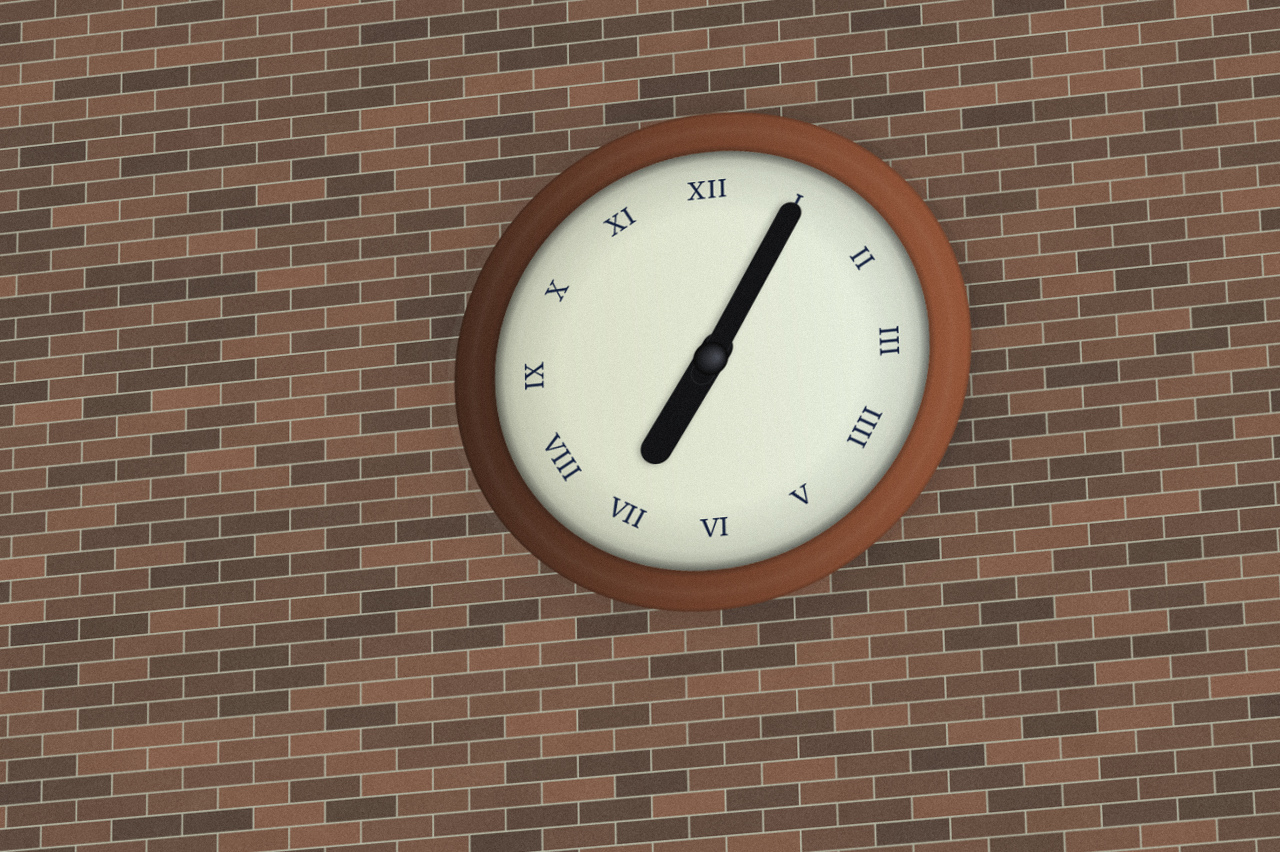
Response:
7h05
